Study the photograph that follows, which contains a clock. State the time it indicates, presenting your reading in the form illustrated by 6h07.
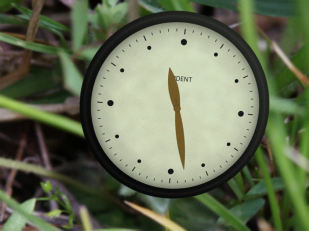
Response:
11h28
